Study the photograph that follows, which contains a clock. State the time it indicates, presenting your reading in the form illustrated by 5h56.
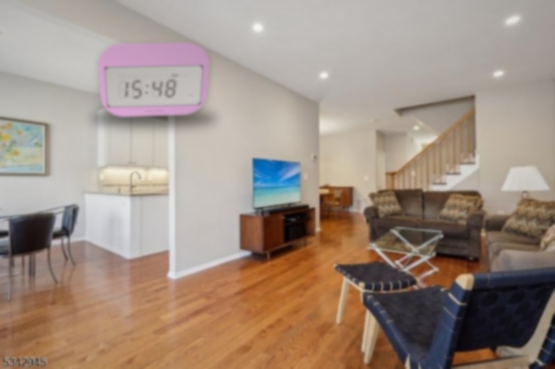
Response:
15h48
